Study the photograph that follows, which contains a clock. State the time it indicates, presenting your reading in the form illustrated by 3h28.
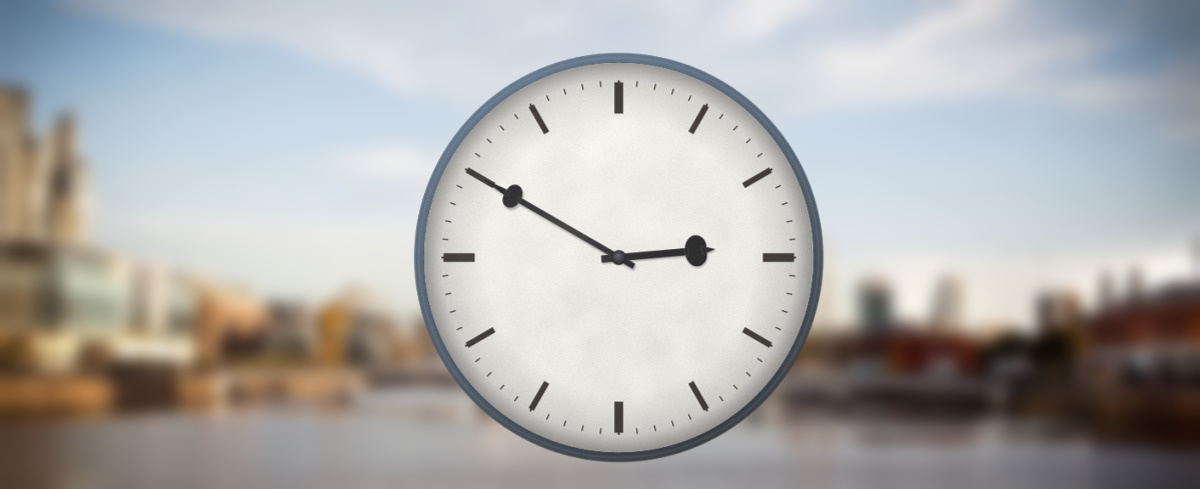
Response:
2h50
